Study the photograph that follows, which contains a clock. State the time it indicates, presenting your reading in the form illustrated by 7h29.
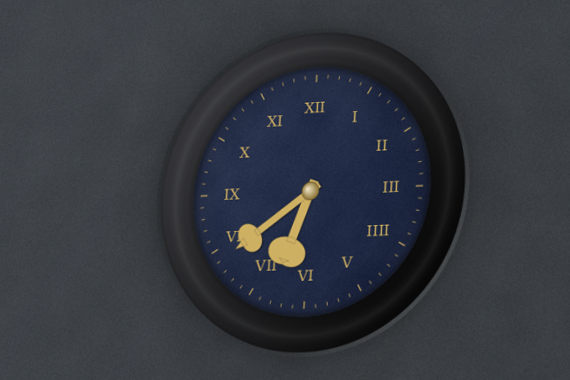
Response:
6h39
